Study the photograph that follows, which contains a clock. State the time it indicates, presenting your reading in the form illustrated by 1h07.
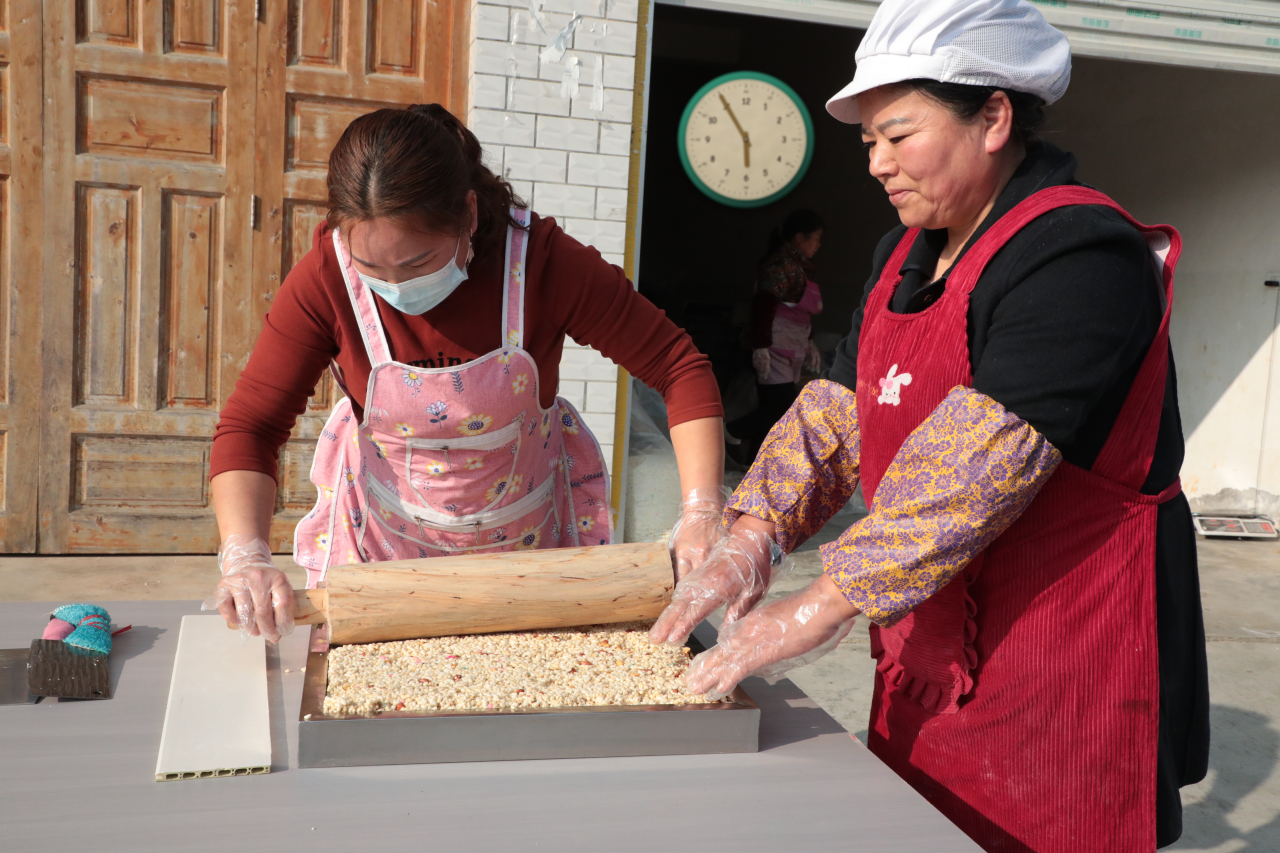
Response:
5h55
